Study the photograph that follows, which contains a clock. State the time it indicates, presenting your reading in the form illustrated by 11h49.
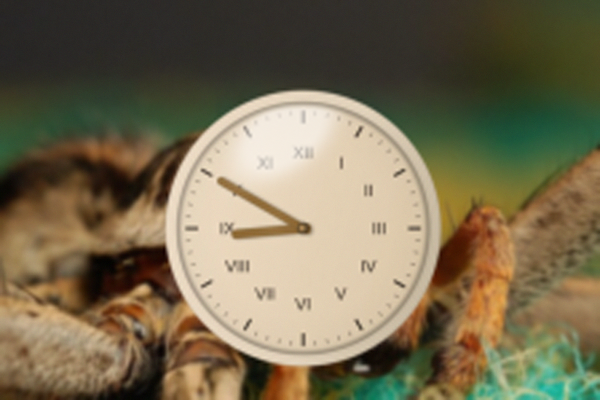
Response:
8h50
